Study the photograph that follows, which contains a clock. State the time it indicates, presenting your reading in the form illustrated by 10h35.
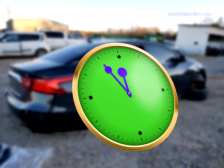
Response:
11h55
